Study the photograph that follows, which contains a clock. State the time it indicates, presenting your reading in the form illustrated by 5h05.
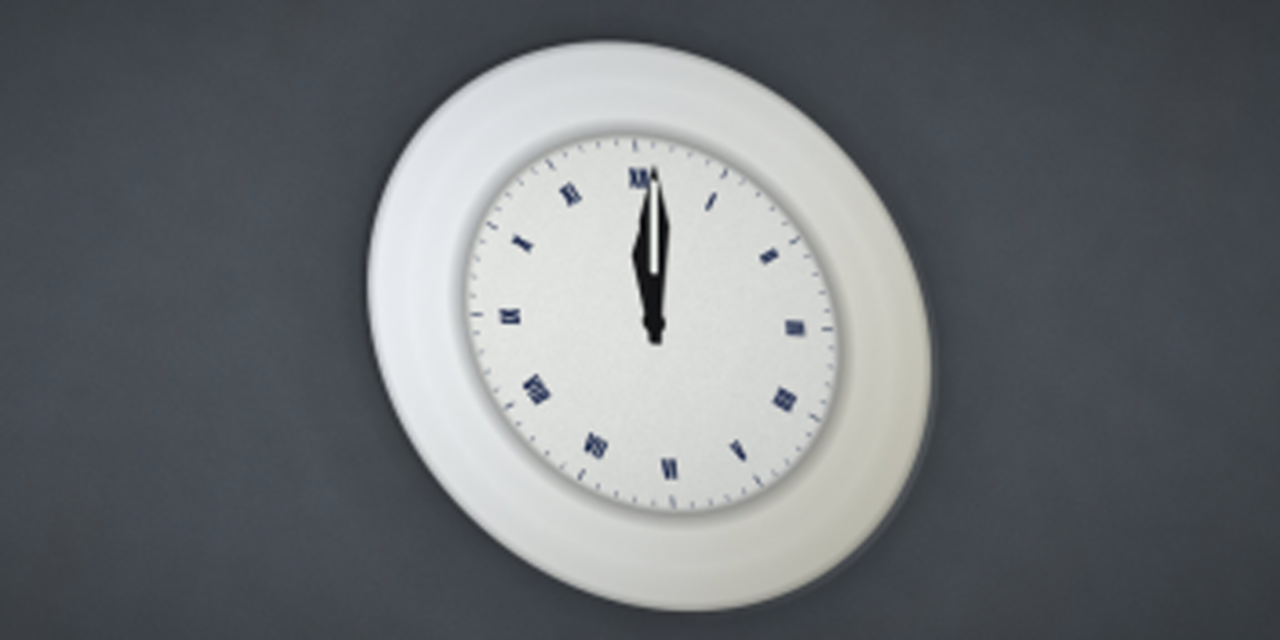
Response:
12h01
